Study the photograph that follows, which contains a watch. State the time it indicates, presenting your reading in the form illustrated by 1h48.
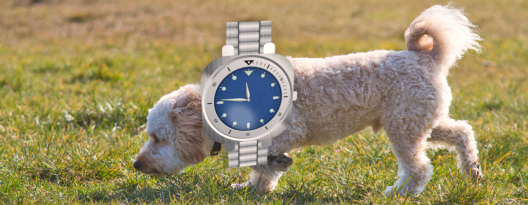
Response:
11h46
